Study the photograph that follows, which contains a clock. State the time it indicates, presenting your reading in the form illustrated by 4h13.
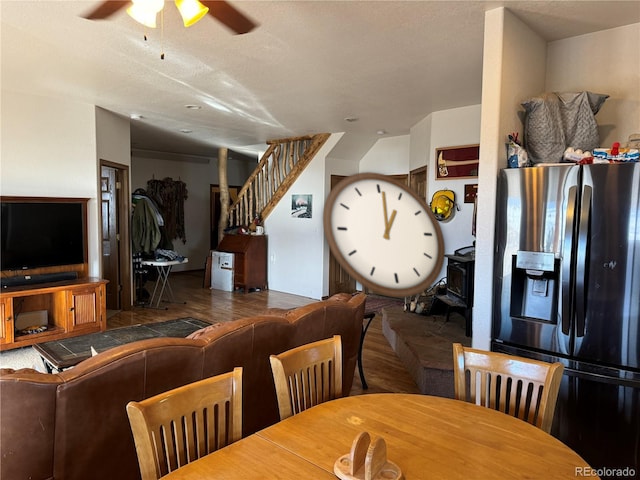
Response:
1h01
